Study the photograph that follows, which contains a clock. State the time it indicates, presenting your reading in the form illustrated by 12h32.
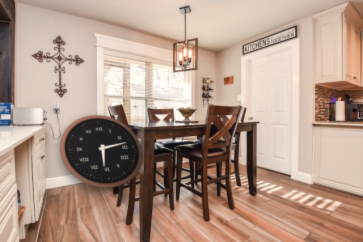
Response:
6h13
